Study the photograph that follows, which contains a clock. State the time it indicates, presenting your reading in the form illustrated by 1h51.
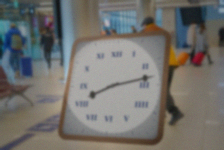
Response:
8h13
